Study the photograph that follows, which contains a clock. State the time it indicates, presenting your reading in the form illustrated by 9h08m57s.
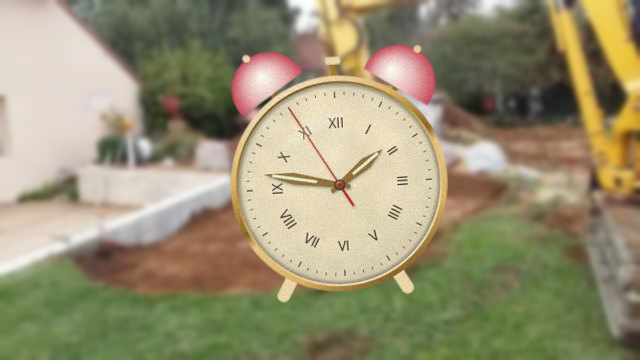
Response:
1h46m55s
